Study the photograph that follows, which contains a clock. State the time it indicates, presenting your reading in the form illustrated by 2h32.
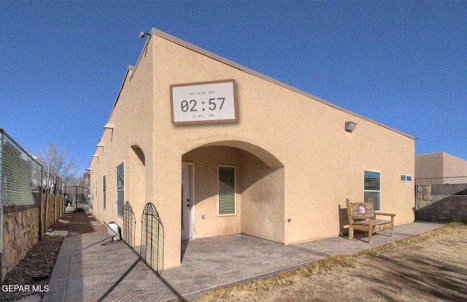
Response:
2h57
